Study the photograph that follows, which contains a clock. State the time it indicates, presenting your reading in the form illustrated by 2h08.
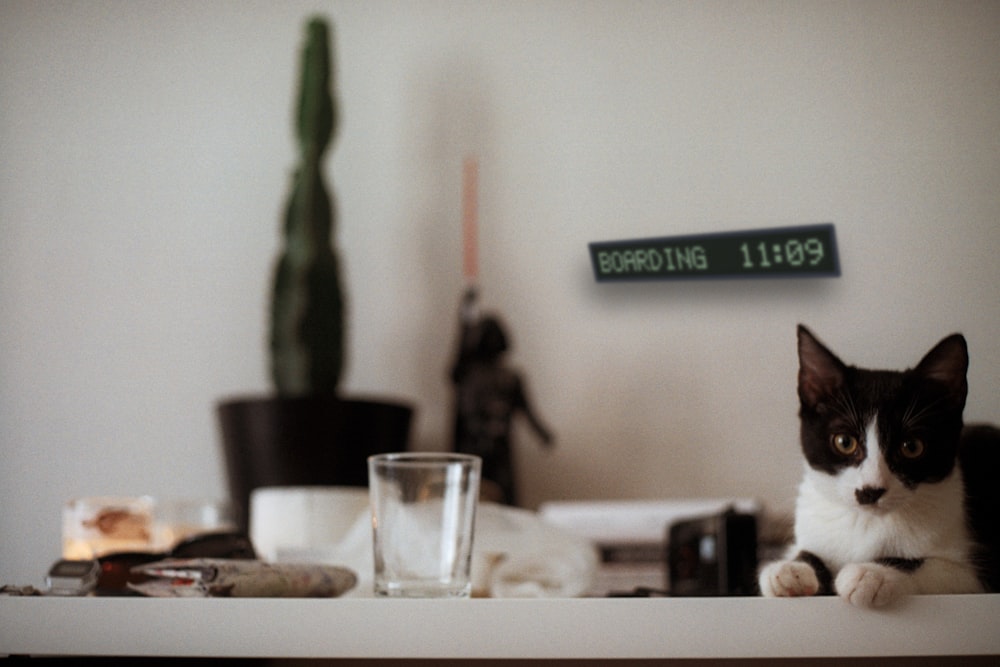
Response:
11h09
